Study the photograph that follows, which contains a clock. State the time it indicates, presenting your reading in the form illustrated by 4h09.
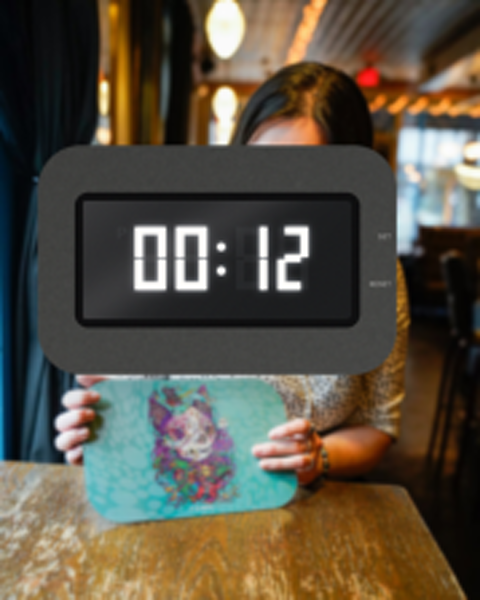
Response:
0h12
